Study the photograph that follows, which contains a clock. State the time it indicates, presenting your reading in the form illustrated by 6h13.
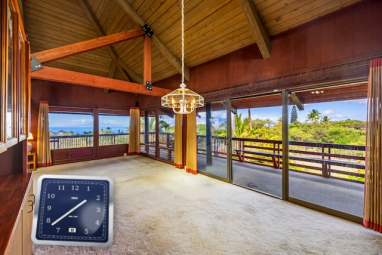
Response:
1h38
